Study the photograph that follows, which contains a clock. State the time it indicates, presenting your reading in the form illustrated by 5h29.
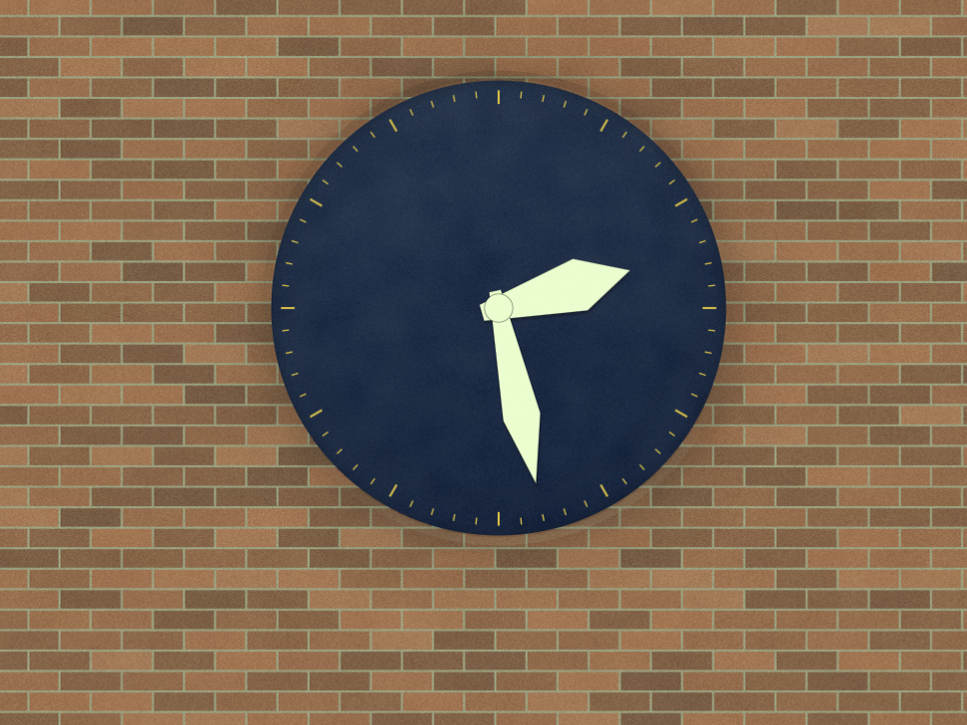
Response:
2h28
